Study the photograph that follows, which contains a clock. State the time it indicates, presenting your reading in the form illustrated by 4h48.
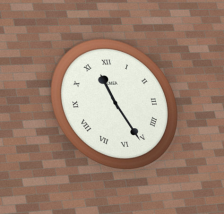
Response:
11h26
